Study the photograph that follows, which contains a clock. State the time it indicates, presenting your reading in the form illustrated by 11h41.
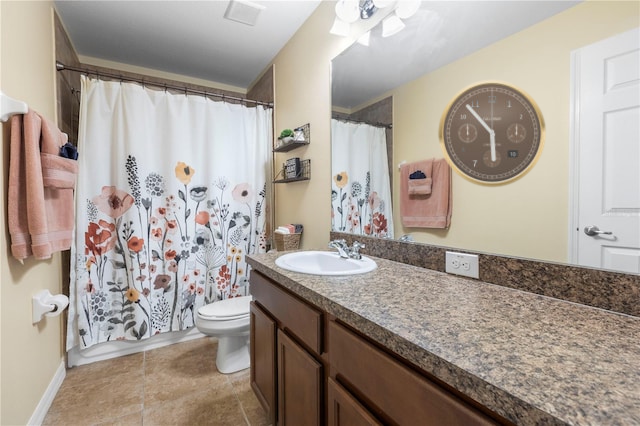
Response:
5h53
